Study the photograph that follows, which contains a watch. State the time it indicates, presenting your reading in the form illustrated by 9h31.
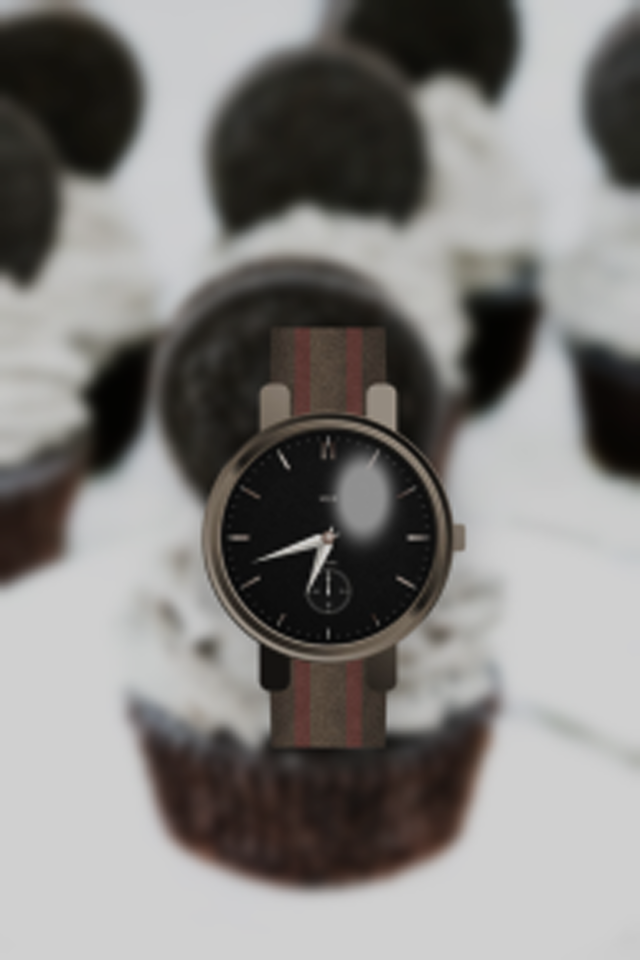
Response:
6h42
